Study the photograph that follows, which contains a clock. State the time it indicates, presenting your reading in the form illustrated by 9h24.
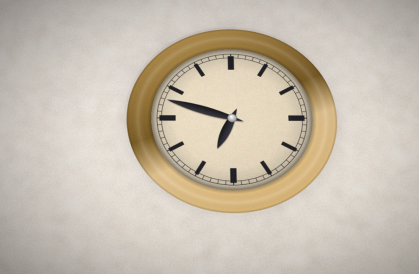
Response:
6h48
